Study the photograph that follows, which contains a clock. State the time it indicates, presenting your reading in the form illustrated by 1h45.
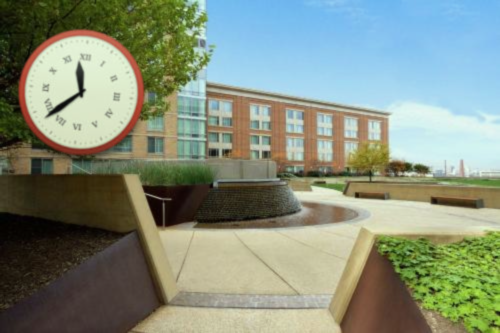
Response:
11h38
